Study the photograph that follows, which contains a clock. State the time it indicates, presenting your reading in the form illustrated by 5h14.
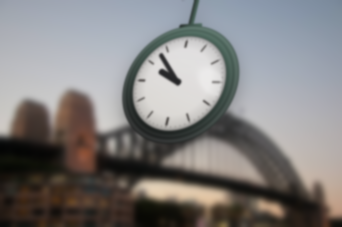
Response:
9h53
